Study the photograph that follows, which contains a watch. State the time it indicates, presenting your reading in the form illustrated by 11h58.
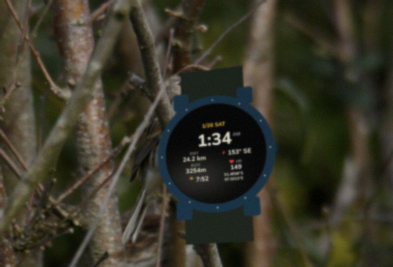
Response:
1h34
